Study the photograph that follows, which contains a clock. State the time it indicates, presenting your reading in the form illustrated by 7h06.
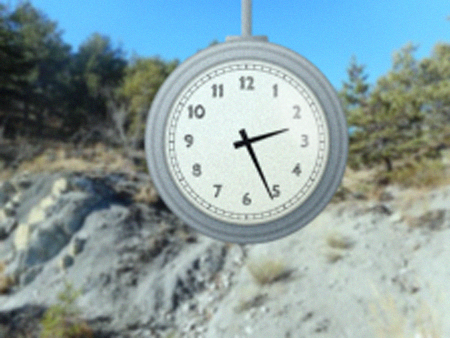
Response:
2h26
